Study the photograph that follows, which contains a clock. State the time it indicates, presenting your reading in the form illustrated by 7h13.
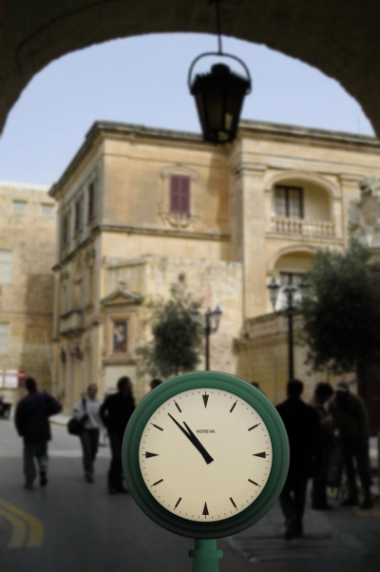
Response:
10h53
